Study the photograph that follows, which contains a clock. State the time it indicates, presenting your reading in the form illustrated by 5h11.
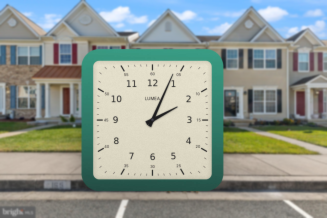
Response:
2h04
